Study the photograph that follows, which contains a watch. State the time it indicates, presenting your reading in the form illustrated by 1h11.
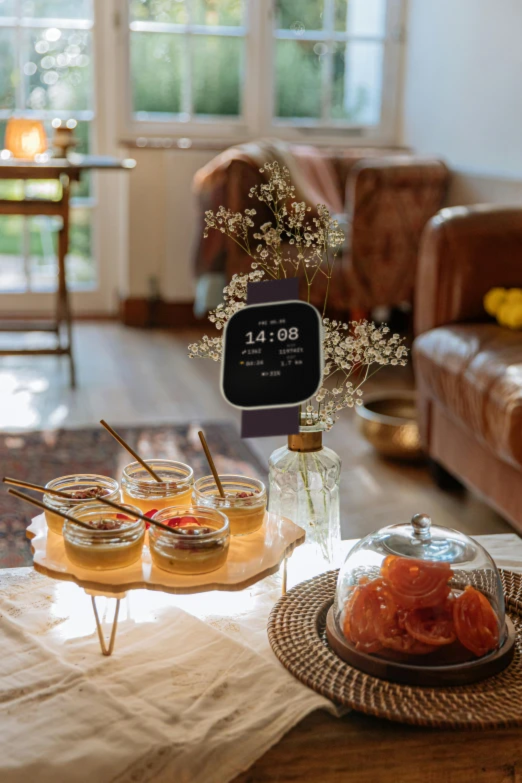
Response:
14h08
